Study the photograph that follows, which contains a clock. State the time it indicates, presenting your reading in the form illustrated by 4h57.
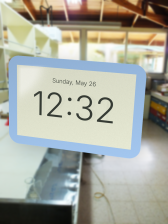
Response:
12h32
